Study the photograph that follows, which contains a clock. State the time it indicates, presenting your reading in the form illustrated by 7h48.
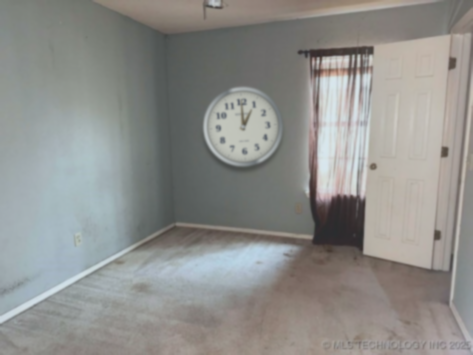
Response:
1h00
